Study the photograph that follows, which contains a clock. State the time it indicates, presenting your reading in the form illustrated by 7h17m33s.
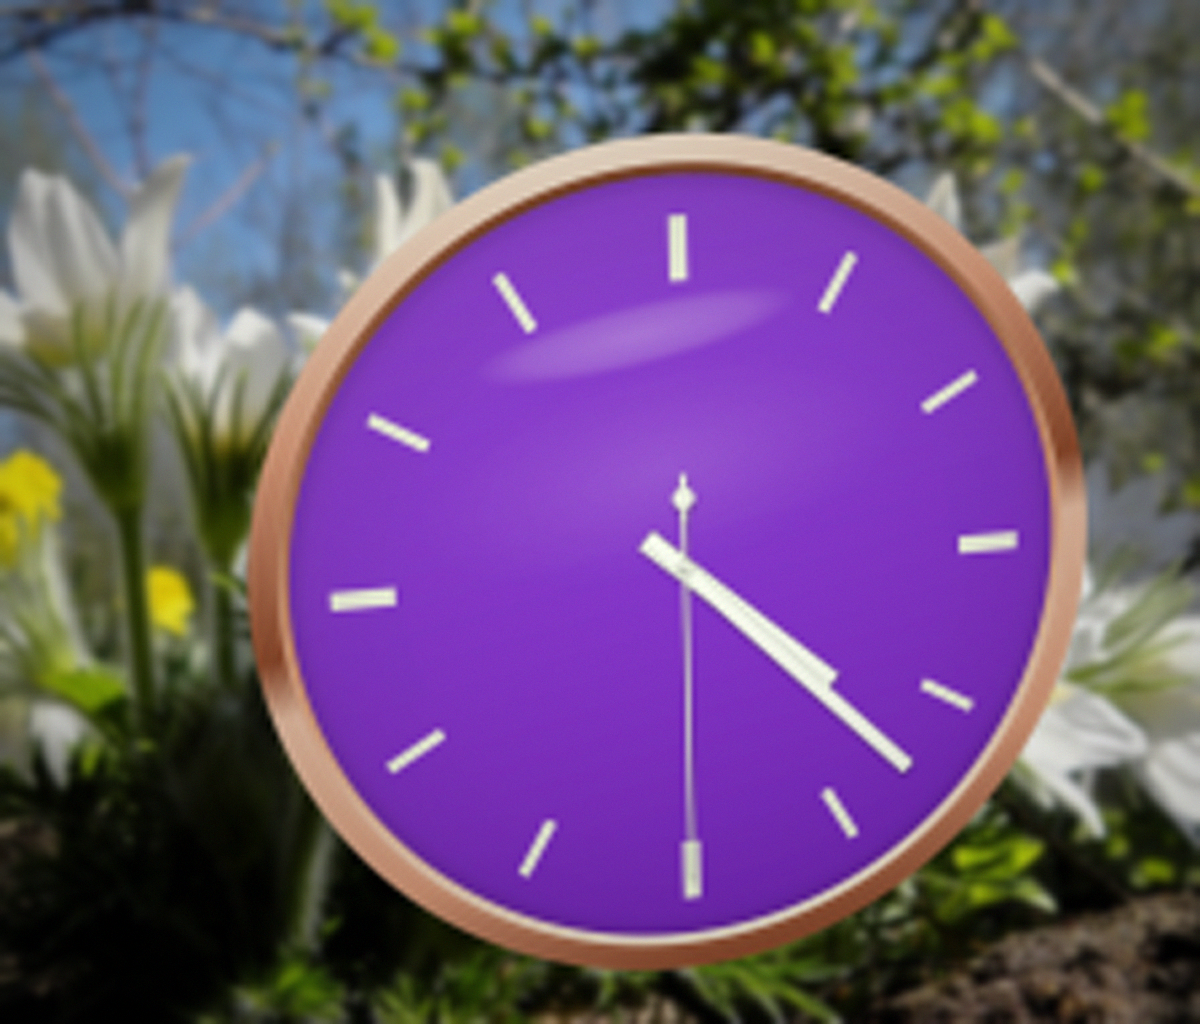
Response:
4h22m30s
